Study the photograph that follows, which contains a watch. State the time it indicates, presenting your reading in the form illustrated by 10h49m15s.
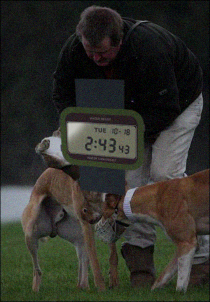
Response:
2h43m43s
